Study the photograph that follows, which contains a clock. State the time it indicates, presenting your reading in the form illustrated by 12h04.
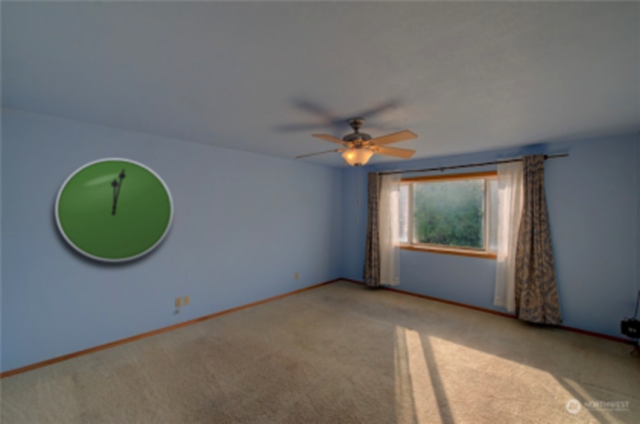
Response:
12h02
